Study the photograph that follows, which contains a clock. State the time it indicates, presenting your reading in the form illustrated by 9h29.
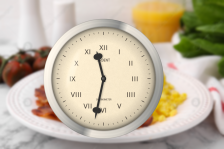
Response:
11h32
